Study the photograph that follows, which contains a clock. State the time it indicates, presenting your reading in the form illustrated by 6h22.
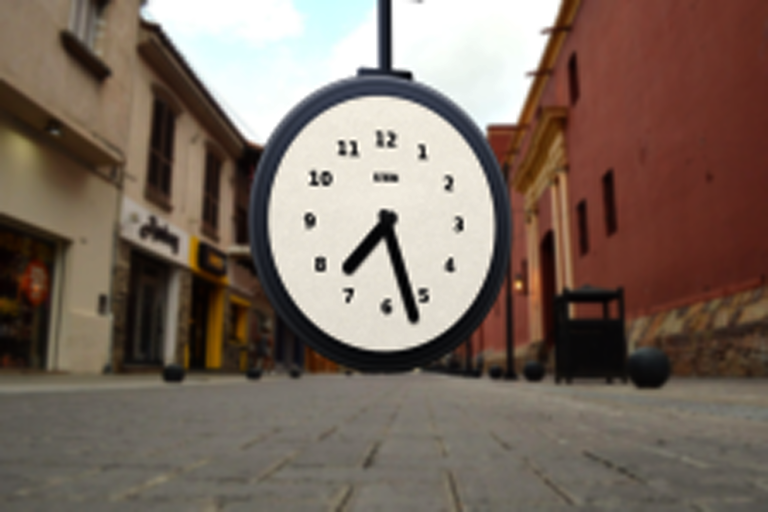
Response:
7h27
